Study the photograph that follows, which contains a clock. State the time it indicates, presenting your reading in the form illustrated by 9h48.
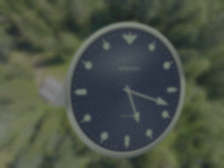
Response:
5h18
